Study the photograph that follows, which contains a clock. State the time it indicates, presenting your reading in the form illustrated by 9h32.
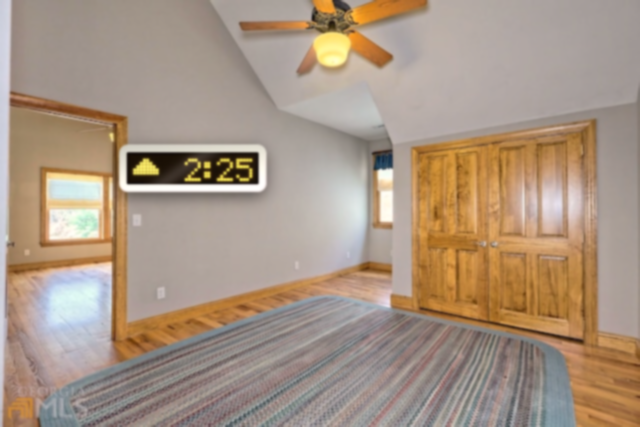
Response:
2h25
